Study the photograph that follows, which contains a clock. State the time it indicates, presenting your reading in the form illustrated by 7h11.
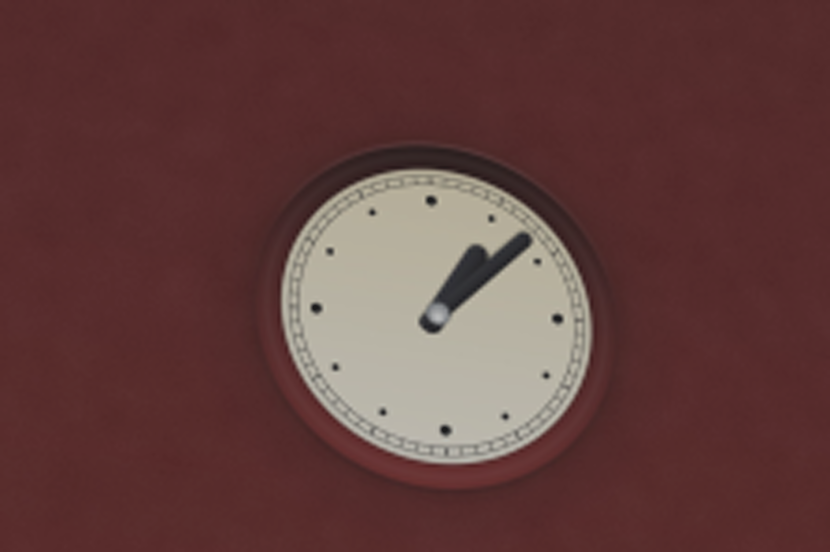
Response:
1h08
